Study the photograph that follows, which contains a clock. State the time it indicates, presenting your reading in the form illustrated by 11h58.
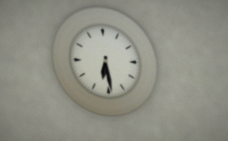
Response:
6h29
